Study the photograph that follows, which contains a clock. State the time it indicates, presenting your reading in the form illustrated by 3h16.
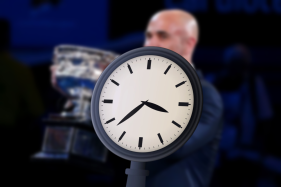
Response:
3h38
